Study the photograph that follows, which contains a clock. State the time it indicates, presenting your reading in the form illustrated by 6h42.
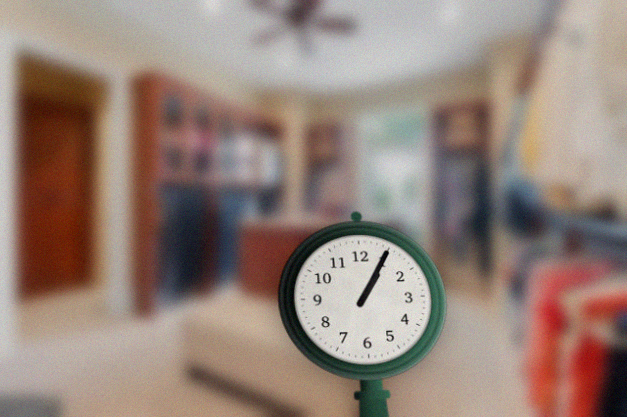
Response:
1h05
